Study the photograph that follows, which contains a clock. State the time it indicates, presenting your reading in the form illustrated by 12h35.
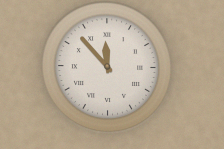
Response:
11h53
